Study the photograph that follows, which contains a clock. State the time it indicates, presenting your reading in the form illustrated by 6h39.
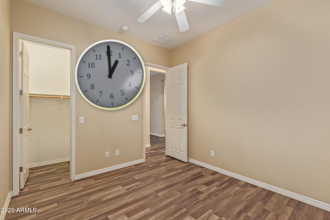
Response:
1h00
